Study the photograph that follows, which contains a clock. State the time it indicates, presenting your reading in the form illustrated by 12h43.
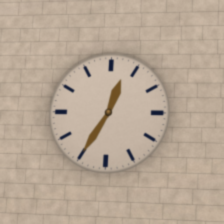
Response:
12h35
